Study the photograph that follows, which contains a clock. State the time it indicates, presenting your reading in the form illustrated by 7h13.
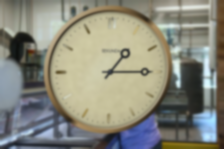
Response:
1h15
